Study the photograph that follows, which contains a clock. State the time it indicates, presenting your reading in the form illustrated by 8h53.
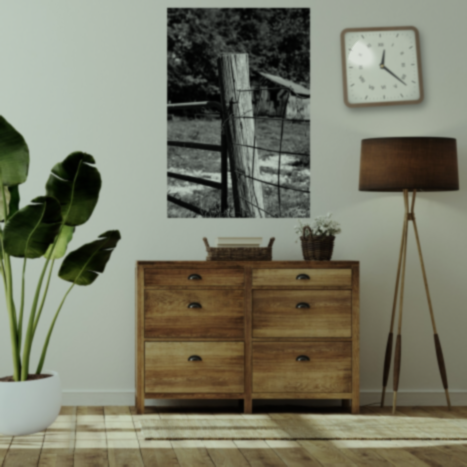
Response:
12h22
